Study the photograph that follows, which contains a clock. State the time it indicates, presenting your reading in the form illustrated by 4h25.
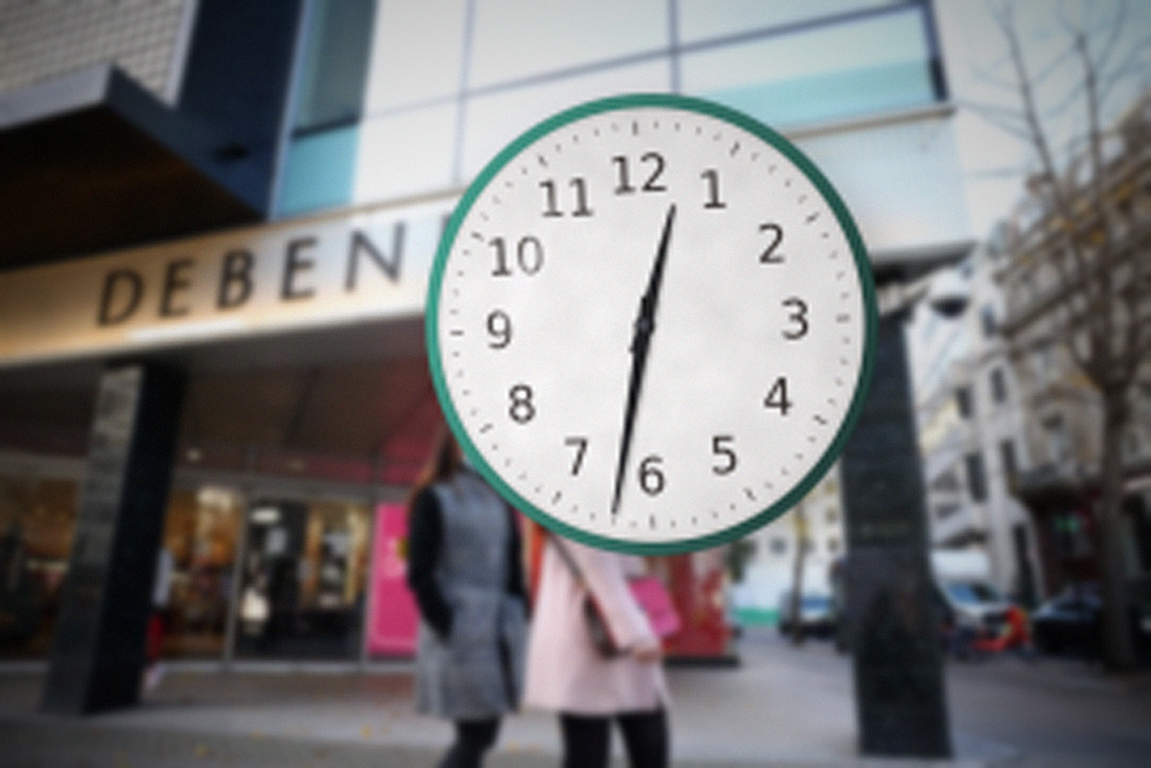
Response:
12h32
